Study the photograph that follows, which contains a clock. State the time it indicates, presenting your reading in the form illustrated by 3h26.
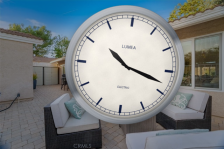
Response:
10h18
